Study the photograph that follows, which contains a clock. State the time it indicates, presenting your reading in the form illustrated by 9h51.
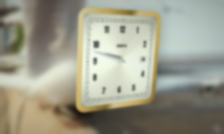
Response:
9h48
